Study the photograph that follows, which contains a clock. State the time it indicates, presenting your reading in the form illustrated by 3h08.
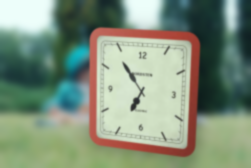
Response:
6h54
